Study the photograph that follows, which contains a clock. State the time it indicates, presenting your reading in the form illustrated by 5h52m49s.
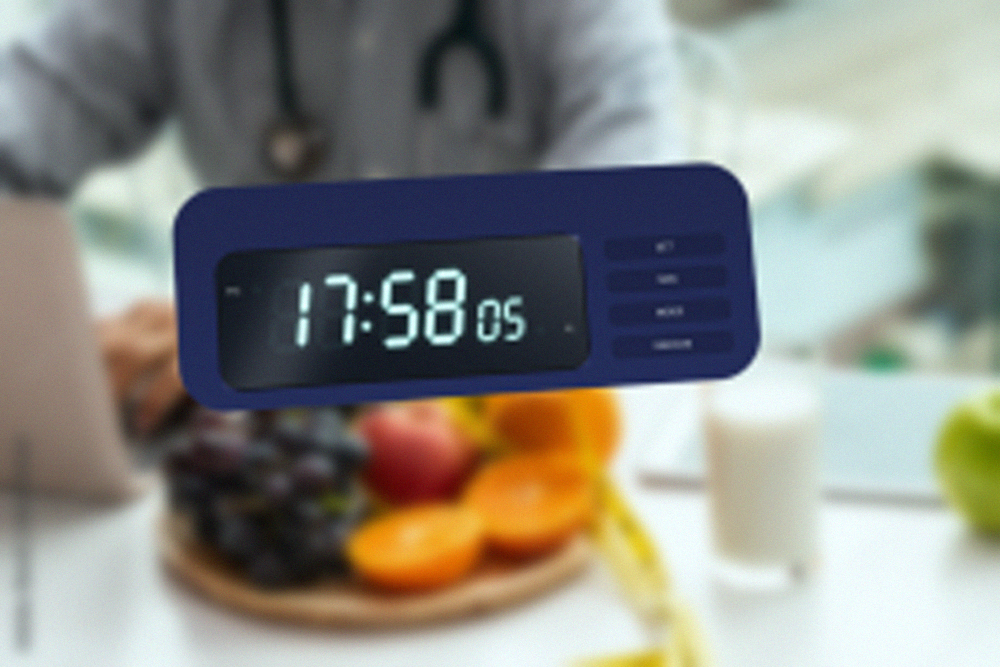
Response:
17h58m05s
